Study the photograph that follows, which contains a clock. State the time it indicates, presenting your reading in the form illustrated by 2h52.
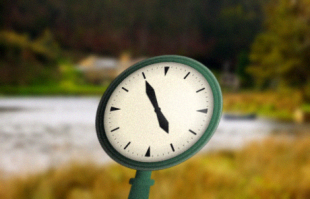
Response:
4h55
